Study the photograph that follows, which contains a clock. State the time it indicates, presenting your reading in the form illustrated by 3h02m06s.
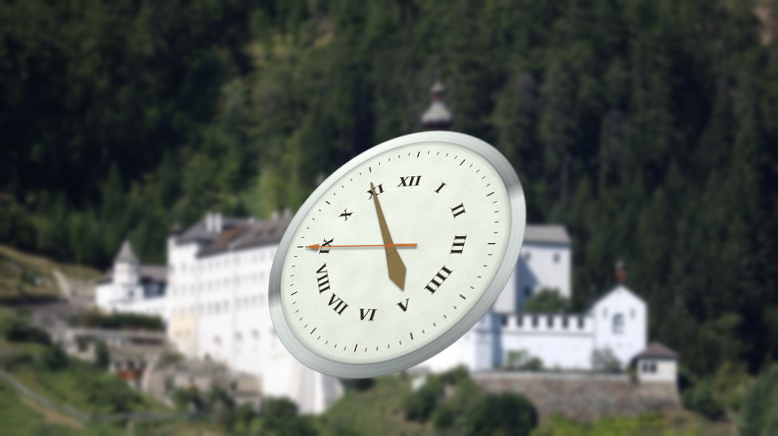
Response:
4h54m45s
